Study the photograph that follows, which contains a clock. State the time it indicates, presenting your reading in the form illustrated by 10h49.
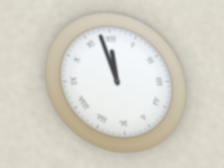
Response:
11h58
